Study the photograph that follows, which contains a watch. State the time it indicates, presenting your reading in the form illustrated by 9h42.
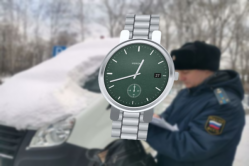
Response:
12h42
